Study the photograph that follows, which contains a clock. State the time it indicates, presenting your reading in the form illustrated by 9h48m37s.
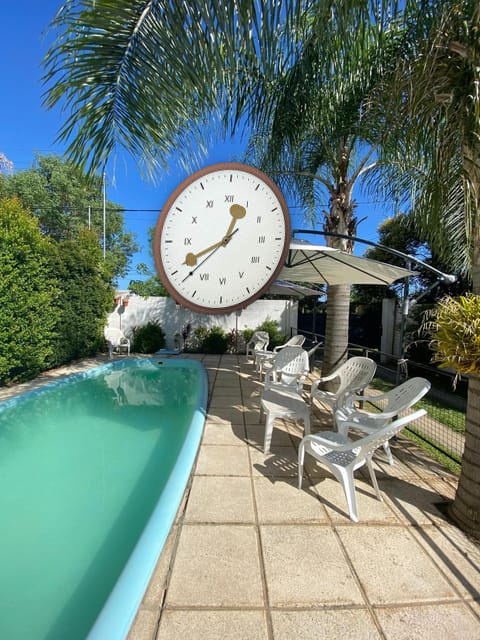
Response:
12h40m38s
